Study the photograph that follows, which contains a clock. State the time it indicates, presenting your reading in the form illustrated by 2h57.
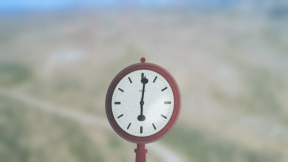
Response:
6h01
